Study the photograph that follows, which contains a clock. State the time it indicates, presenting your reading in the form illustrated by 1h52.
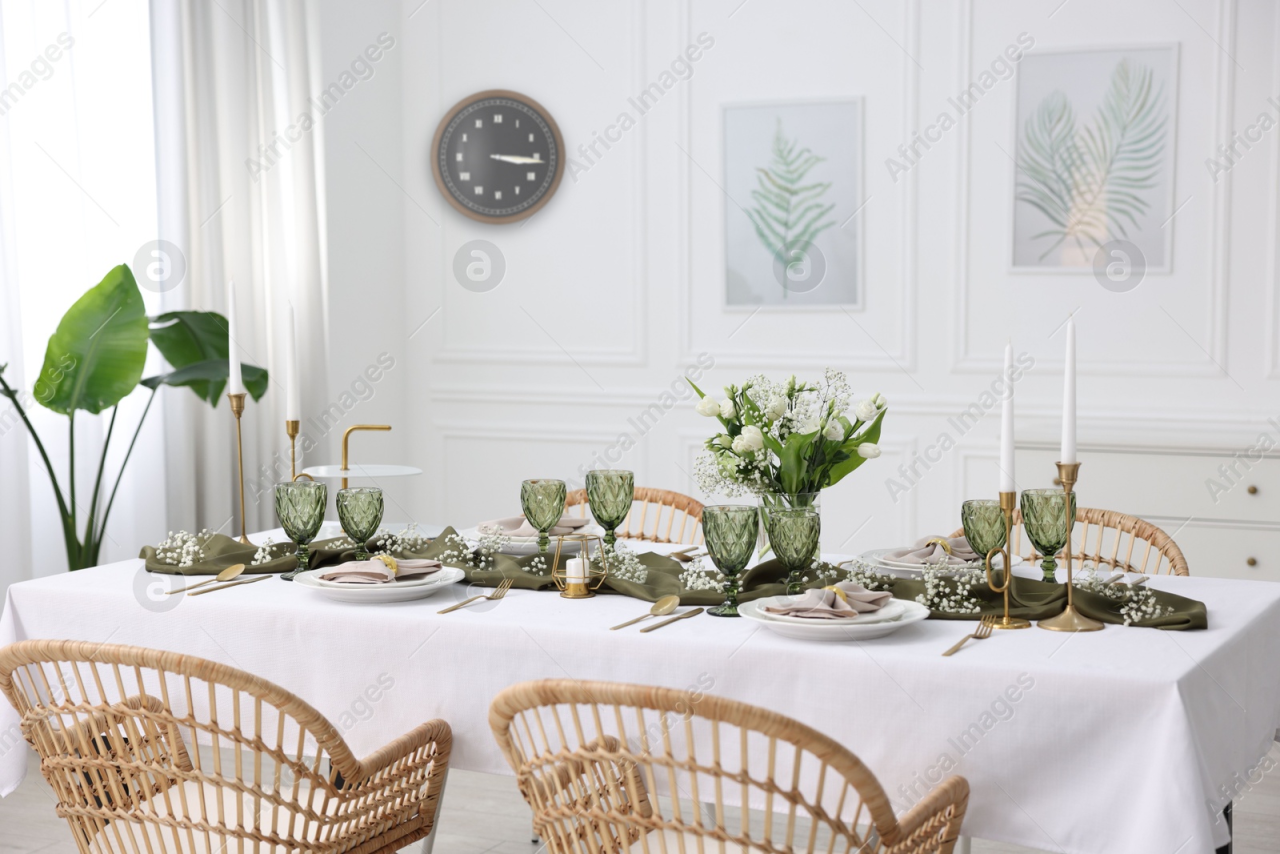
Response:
3h16
